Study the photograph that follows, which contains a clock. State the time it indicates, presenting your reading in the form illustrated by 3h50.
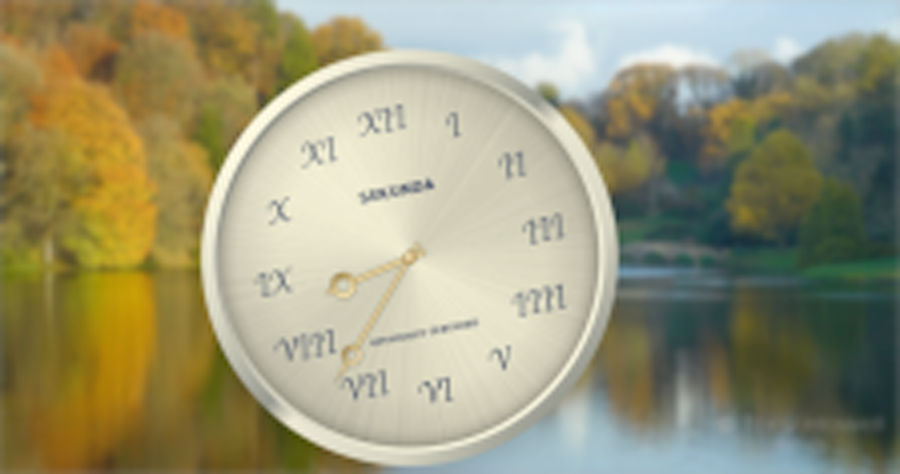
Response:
8h37
